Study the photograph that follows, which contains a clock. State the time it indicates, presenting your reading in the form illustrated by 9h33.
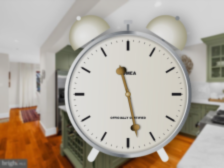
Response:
11h28
